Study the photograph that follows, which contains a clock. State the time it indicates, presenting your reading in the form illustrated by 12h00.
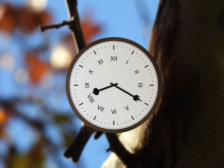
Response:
8h20
